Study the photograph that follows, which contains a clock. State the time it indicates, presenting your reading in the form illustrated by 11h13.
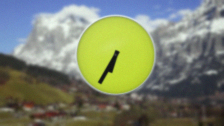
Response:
6h35
